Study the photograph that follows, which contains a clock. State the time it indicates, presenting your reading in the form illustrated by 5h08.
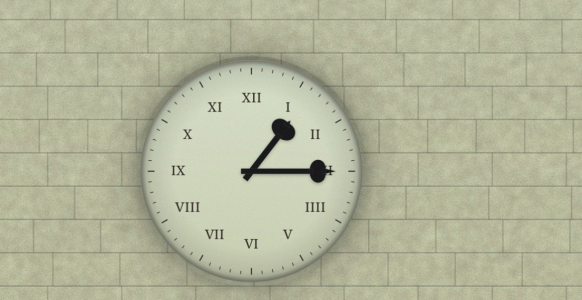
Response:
1h15
